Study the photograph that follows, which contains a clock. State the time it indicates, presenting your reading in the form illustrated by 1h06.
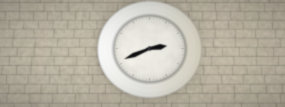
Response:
2h41
